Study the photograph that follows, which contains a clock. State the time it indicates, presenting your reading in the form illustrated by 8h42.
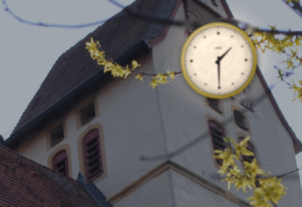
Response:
1h30
